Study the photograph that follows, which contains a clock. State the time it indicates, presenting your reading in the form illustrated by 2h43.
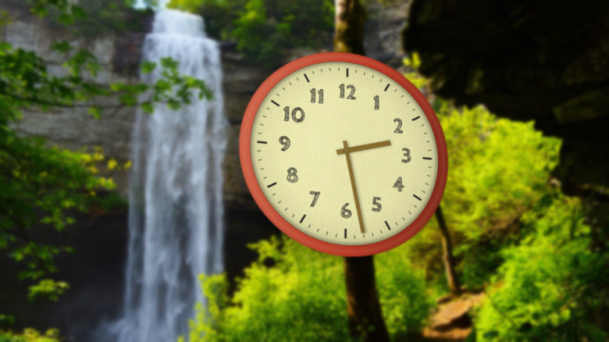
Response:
2h28
